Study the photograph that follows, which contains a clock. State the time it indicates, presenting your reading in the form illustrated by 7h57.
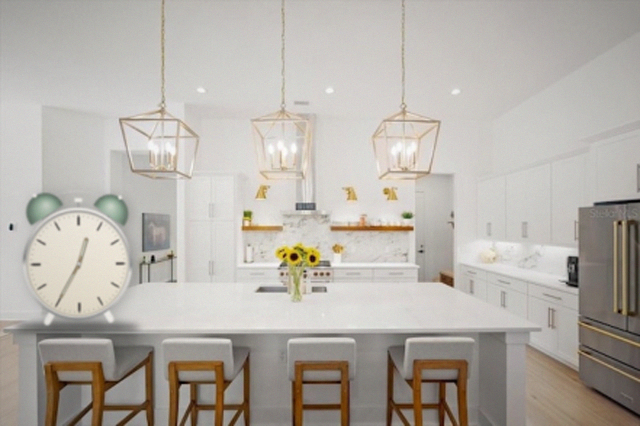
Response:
12h35
